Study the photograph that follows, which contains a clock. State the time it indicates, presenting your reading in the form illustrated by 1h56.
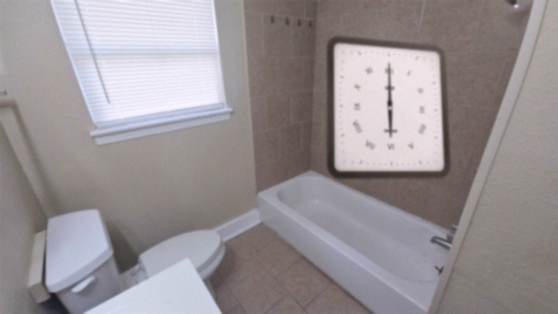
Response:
6h00
